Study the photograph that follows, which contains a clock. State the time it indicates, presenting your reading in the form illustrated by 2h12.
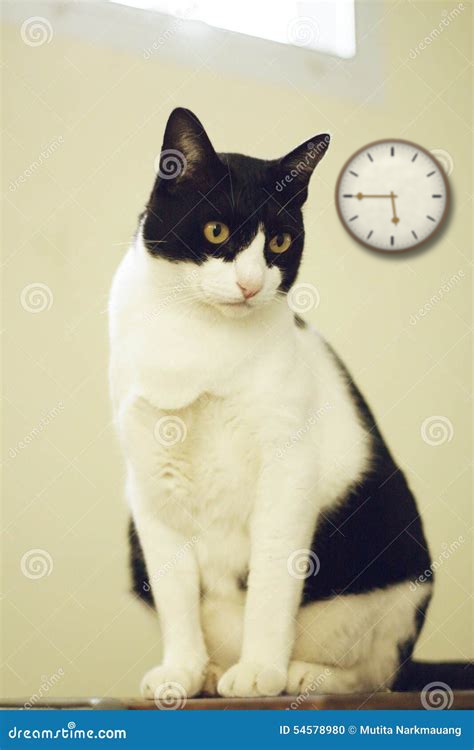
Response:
5h45
